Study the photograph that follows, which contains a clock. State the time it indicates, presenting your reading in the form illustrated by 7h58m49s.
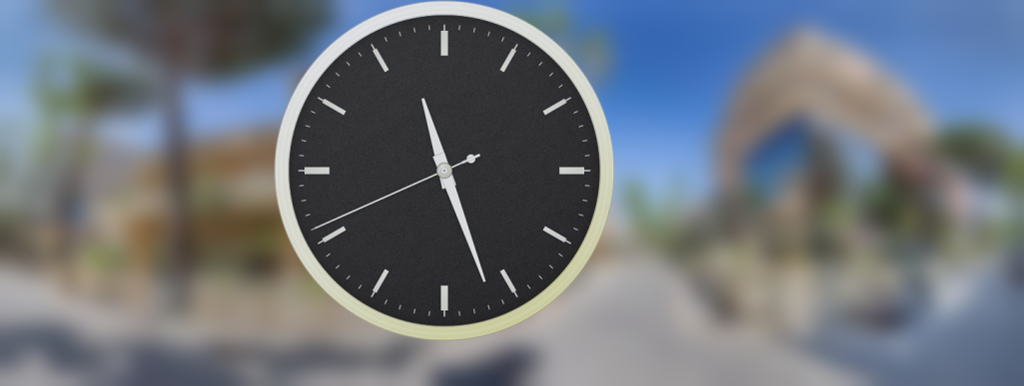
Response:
11h26m41s
